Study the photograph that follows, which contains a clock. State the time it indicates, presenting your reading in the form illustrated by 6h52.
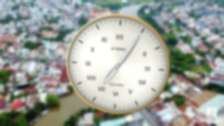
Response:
7h05
